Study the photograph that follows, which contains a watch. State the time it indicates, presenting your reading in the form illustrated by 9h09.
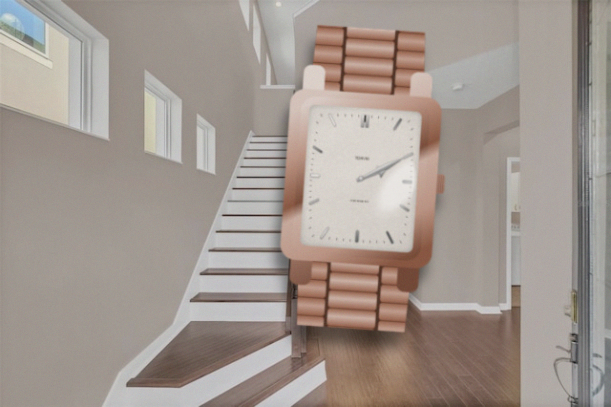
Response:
2h10
